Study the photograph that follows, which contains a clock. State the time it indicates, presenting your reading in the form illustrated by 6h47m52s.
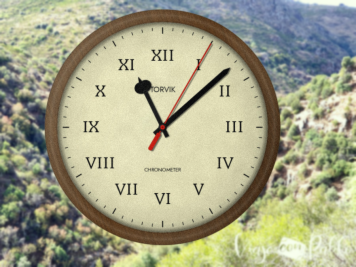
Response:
11h08m05s
